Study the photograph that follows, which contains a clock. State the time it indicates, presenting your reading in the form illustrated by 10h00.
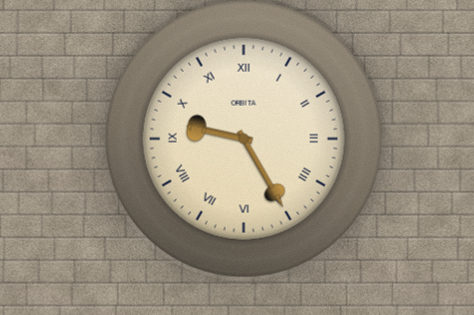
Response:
9h25
